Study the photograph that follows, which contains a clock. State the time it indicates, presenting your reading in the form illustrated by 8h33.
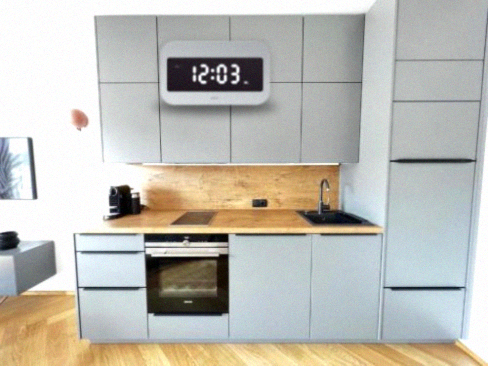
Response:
12h03
